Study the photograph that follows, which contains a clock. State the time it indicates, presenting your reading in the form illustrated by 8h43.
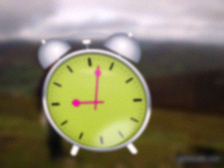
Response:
9h02
